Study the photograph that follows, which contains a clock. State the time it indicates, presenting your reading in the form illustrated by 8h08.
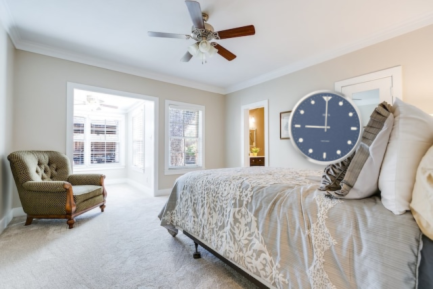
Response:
9h00
